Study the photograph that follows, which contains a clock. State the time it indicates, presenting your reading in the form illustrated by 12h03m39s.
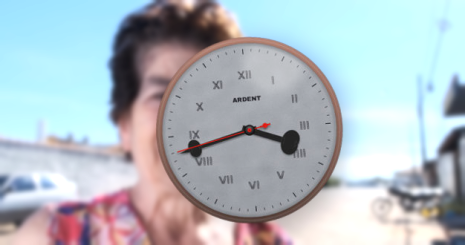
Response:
3h42m43s
